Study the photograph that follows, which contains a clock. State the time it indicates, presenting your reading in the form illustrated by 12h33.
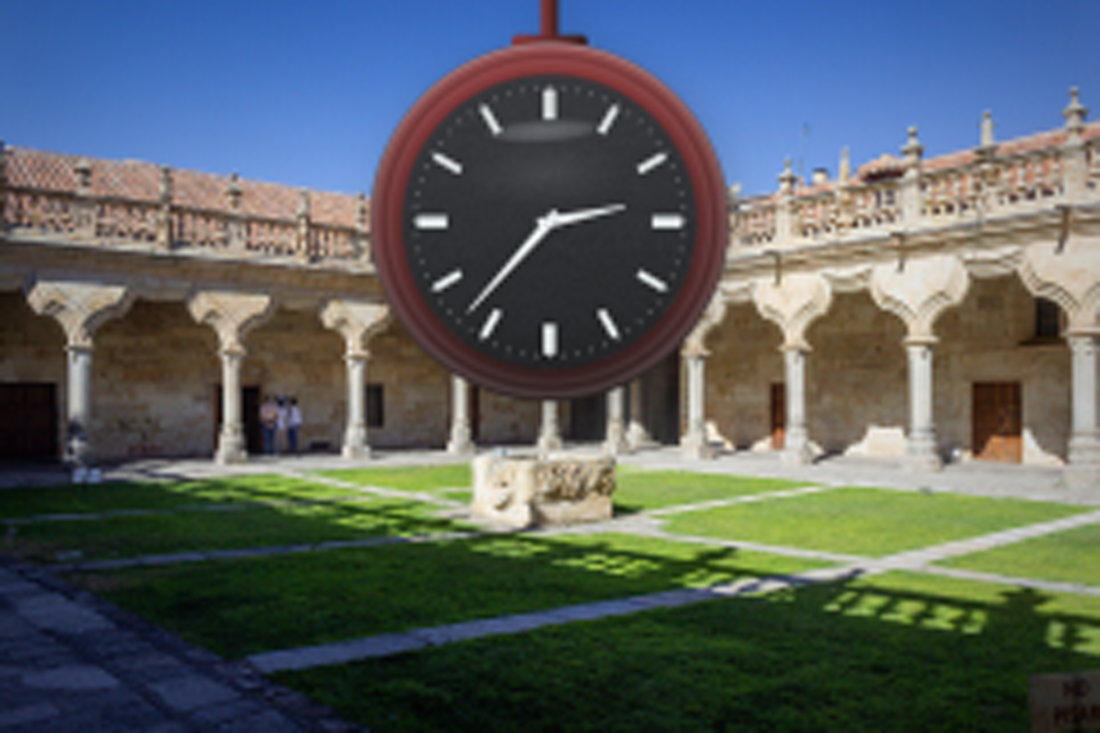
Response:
2h37
